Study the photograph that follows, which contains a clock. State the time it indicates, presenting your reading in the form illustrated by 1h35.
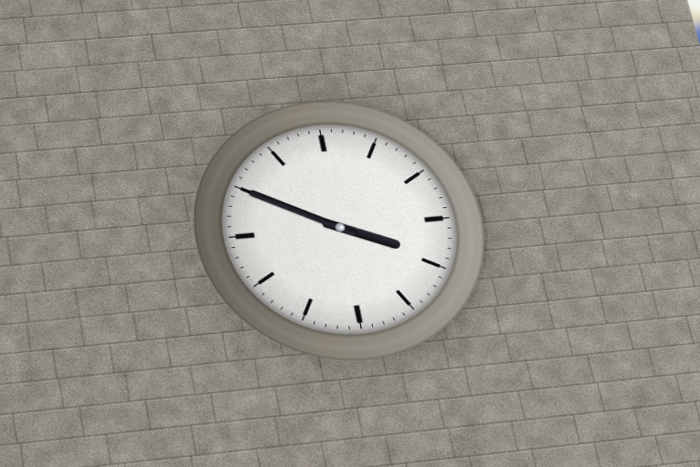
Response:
3h50
